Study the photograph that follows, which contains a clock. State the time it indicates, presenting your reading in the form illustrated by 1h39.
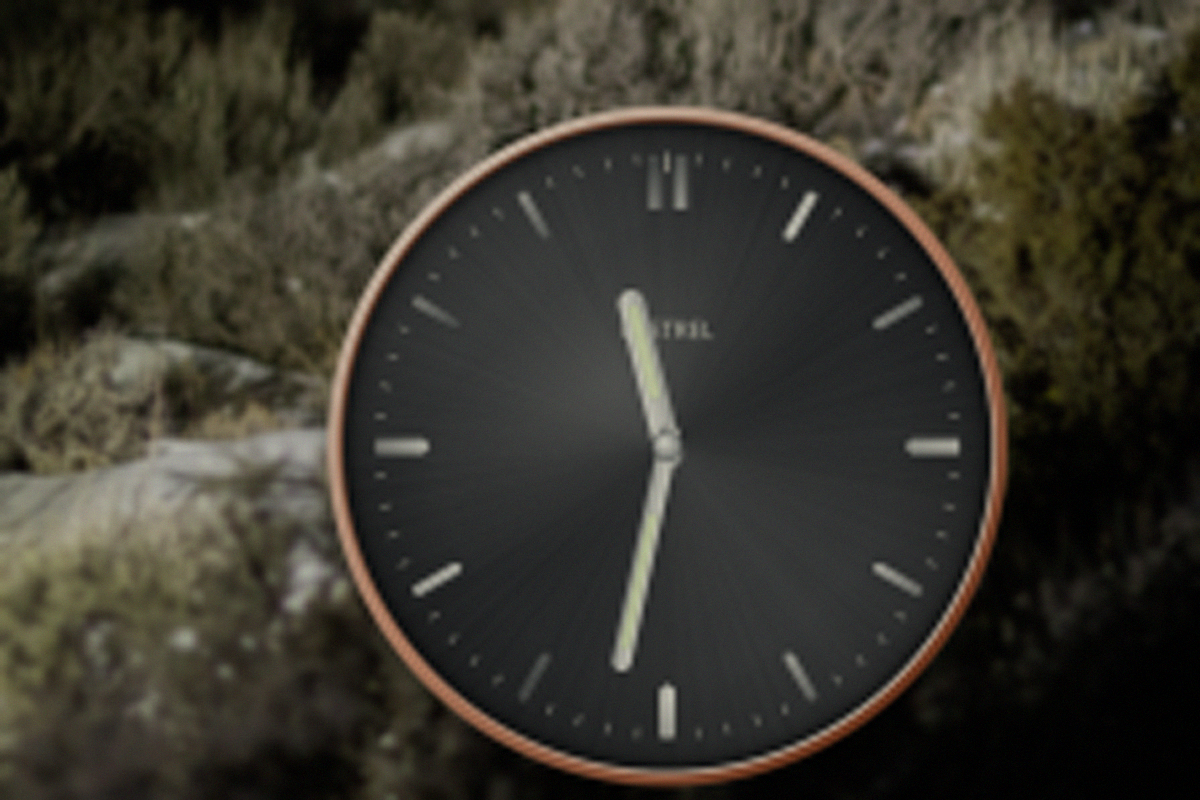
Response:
11h32
